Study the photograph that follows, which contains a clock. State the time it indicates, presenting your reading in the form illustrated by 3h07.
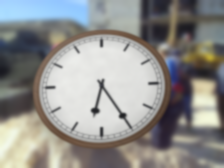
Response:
6h25
